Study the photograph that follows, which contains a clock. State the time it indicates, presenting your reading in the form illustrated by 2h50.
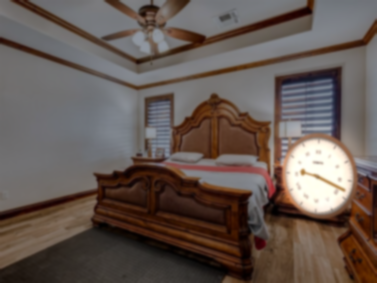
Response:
9h18
